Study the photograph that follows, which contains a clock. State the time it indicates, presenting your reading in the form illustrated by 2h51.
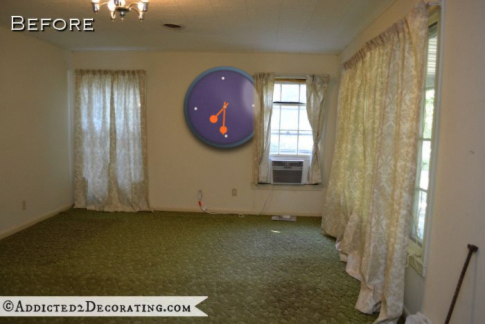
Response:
7h31
